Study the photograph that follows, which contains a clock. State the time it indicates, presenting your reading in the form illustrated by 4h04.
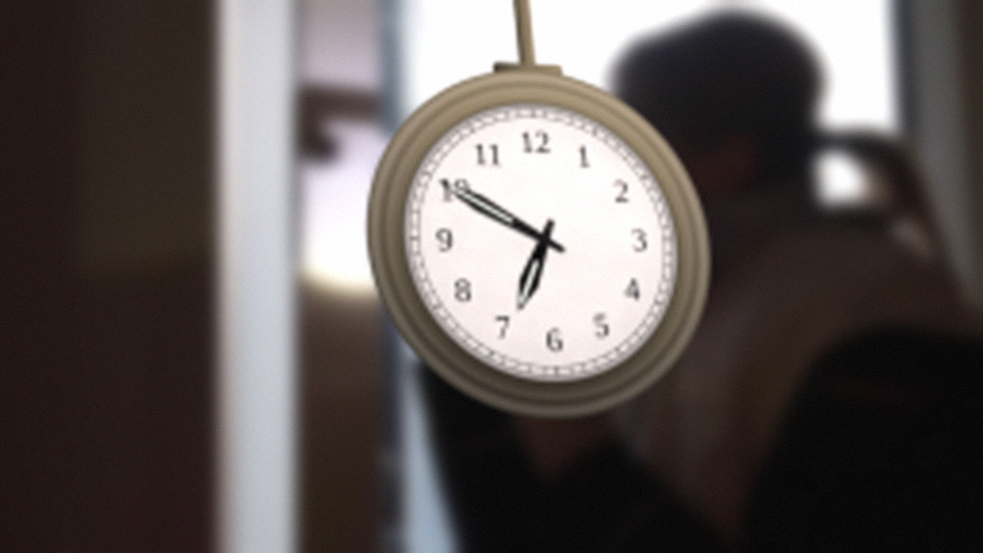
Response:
6h50
